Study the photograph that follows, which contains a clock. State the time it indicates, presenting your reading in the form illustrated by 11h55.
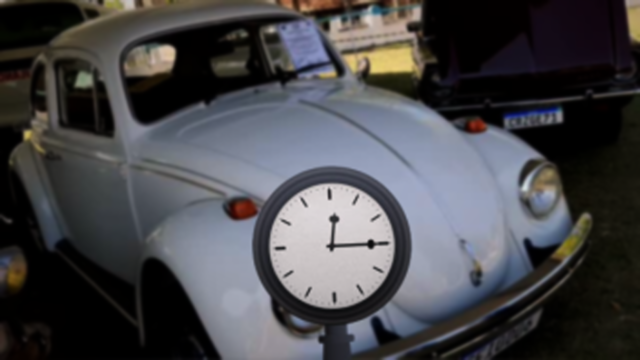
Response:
12h15
